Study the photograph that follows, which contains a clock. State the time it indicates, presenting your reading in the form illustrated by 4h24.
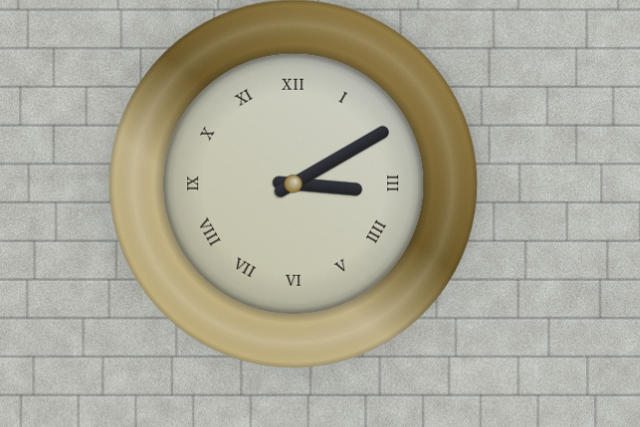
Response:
3h10
